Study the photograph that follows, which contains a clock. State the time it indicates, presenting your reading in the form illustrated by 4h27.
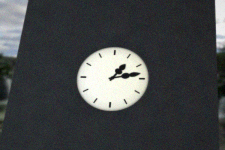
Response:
1h13
